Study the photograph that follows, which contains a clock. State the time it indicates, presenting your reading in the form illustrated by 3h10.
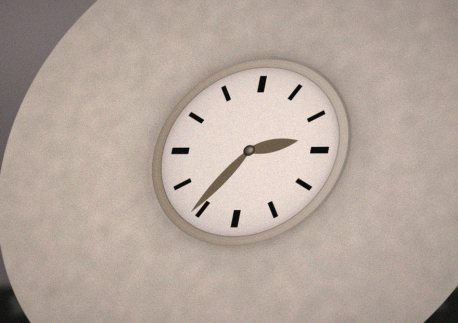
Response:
2h36
